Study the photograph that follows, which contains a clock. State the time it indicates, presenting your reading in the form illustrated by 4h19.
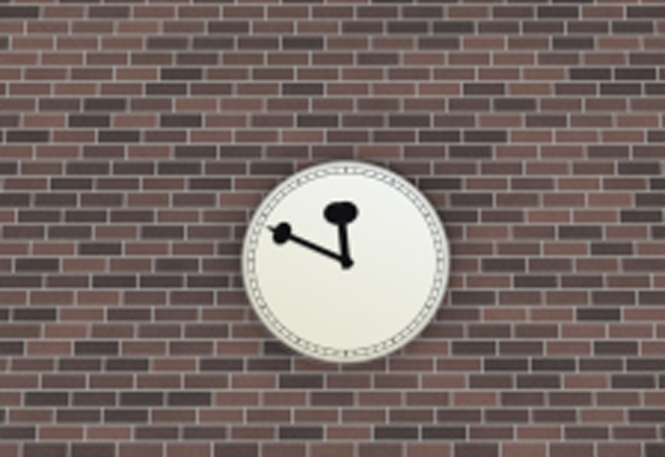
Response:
11h49
